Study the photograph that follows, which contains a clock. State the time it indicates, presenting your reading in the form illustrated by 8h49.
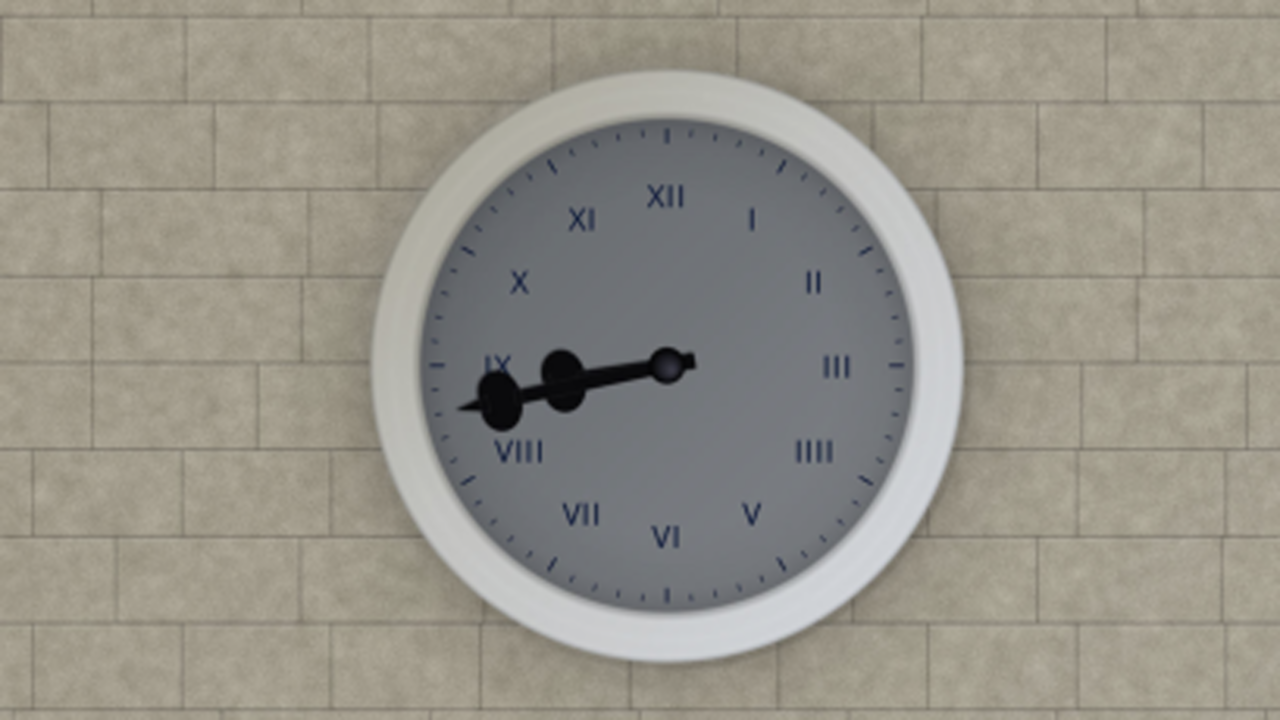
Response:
8h43
